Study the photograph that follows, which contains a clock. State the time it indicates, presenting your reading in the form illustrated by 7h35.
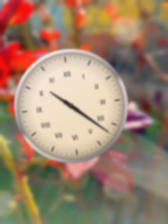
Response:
10h22
